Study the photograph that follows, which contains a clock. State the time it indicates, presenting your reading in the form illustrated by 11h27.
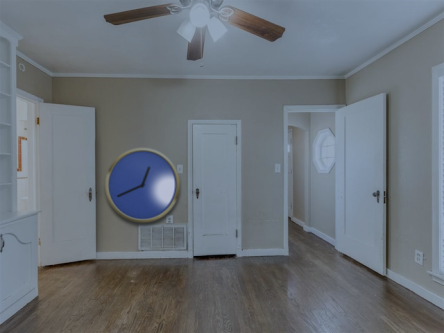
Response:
12h41
